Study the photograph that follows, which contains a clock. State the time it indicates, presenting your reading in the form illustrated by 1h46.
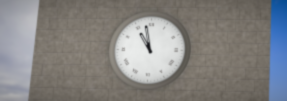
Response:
10h58
